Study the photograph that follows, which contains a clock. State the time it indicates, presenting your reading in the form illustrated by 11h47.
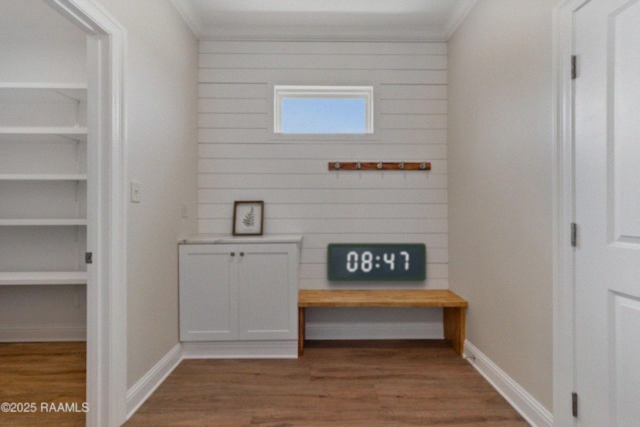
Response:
8h47
